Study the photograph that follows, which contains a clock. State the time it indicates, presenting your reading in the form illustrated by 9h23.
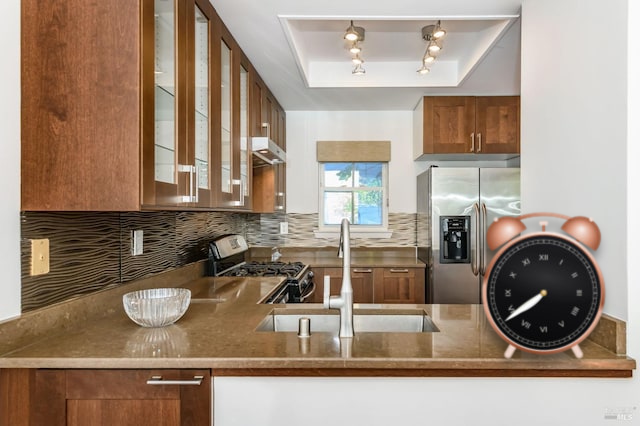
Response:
7h39
